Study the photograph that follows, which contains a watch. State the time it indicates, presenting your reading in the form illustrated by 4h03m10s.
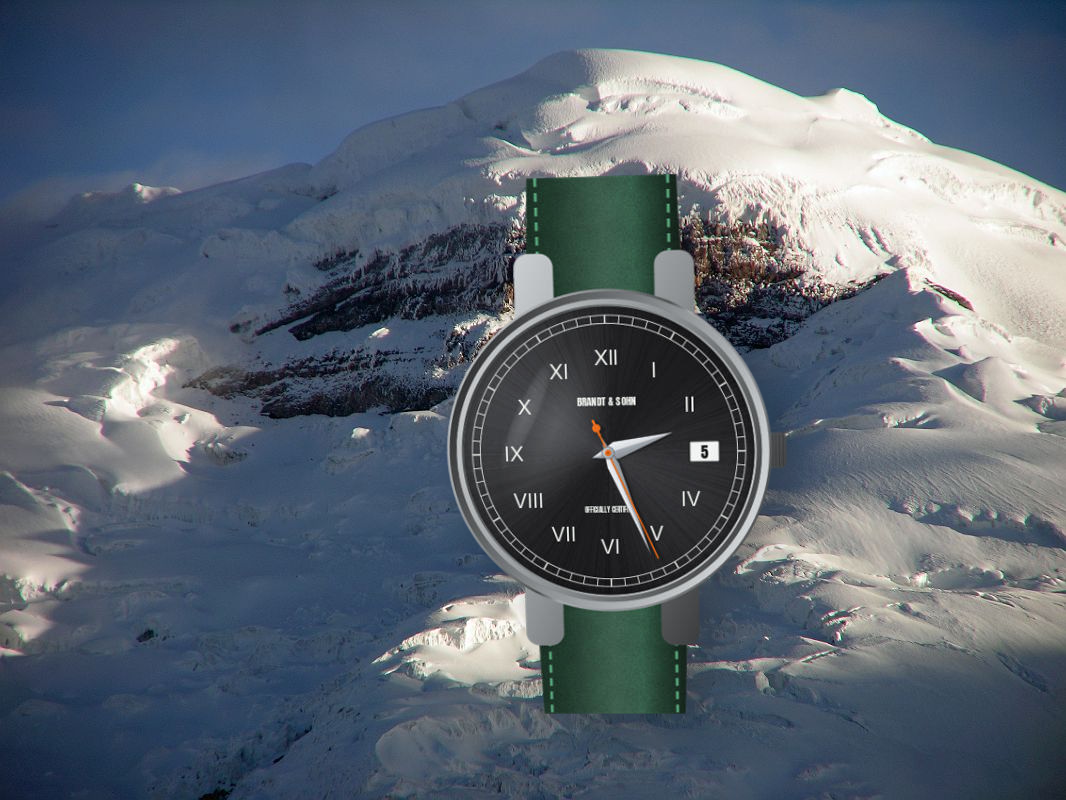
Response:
2h26m26s
